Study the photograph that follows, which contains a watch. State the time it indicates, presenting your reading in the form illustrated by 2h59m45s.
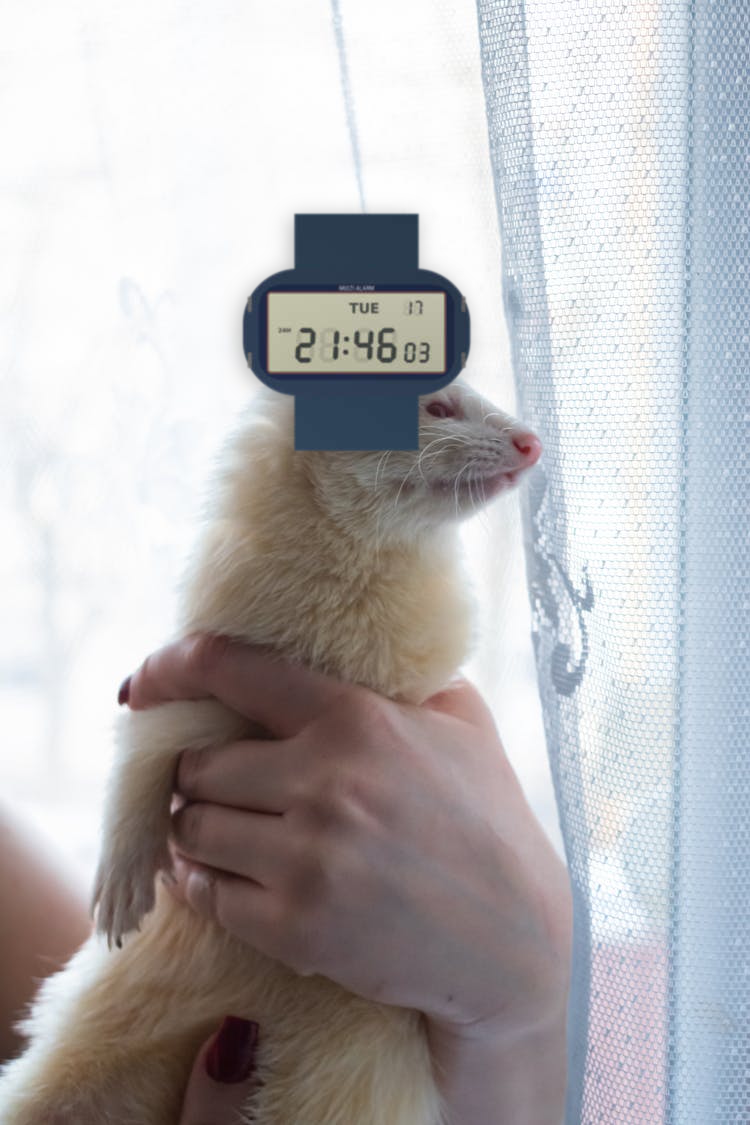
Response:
21h46m03s
